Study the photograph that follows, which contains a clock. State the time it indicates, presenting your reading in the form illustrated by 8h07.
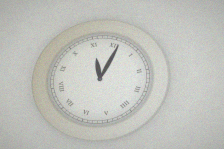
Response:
11h01
